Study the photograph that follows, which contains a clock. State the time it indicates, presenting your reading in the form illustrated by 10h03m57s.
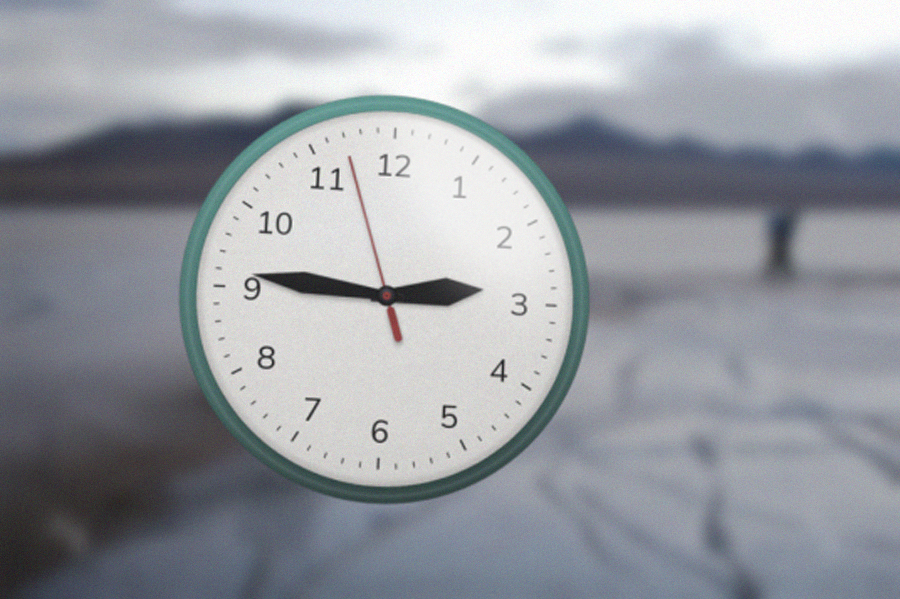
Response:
2h45m57s
